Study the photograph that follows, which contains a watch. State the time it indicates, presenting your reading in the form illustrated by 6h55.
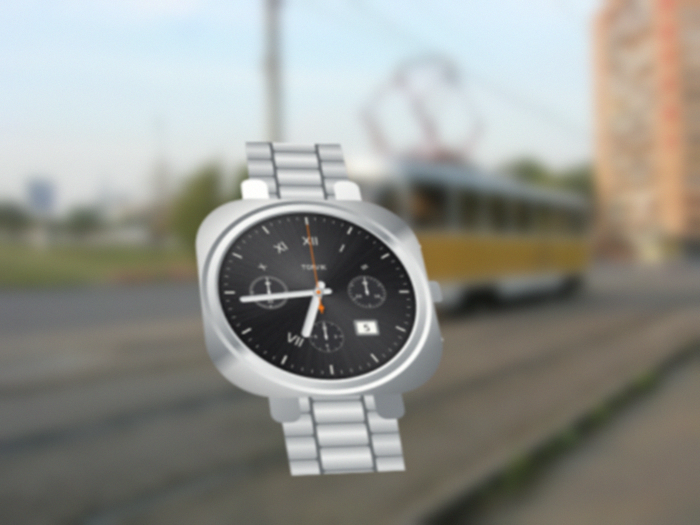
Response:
6h44
